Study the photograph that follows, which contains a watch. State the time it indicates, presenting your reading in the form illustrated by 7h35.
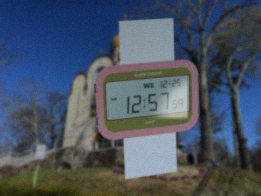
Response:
12h57
